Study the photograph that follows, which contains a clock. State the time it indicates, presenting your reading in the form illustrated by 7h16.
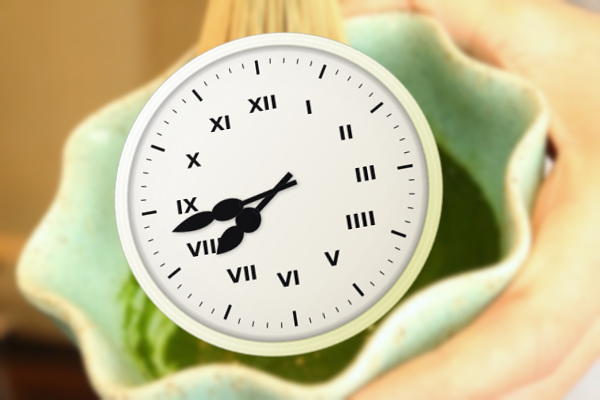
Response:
7h43
